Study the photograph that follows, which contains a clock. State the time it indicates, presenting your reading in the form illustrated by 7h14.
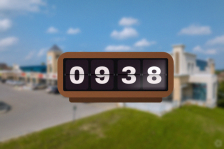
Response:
9h38
